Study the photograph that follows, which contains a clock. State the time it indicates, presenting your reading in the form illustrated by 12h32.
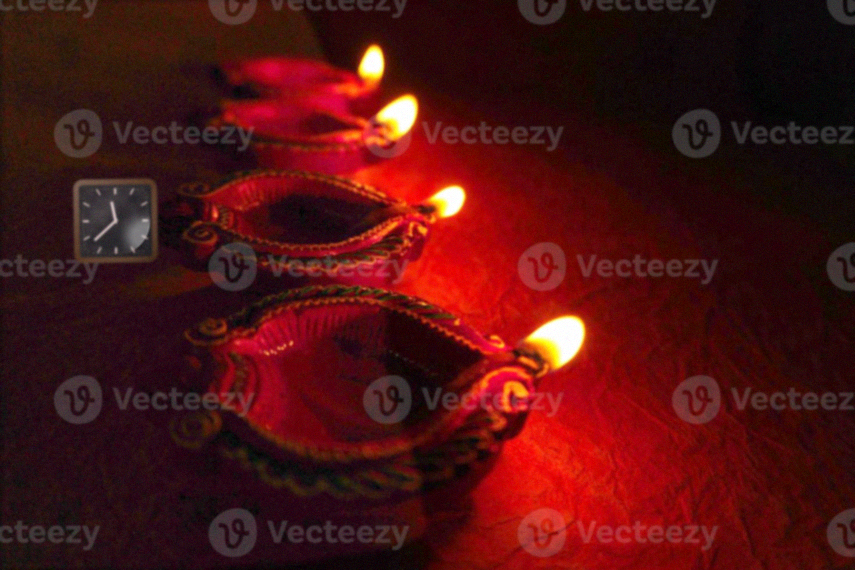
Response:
11h38
